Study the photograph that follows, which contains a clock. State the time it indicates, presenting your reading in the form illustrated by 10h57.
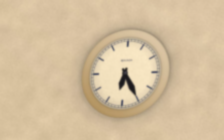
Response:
6h25
